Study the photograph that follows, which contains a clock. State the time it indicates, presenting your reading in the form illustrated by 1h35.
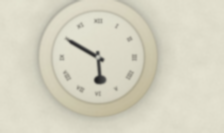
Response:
5h50
